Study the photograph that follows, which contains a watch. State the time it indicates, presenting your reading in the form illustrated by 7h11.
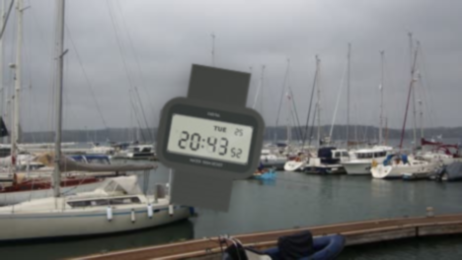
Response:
20h43
